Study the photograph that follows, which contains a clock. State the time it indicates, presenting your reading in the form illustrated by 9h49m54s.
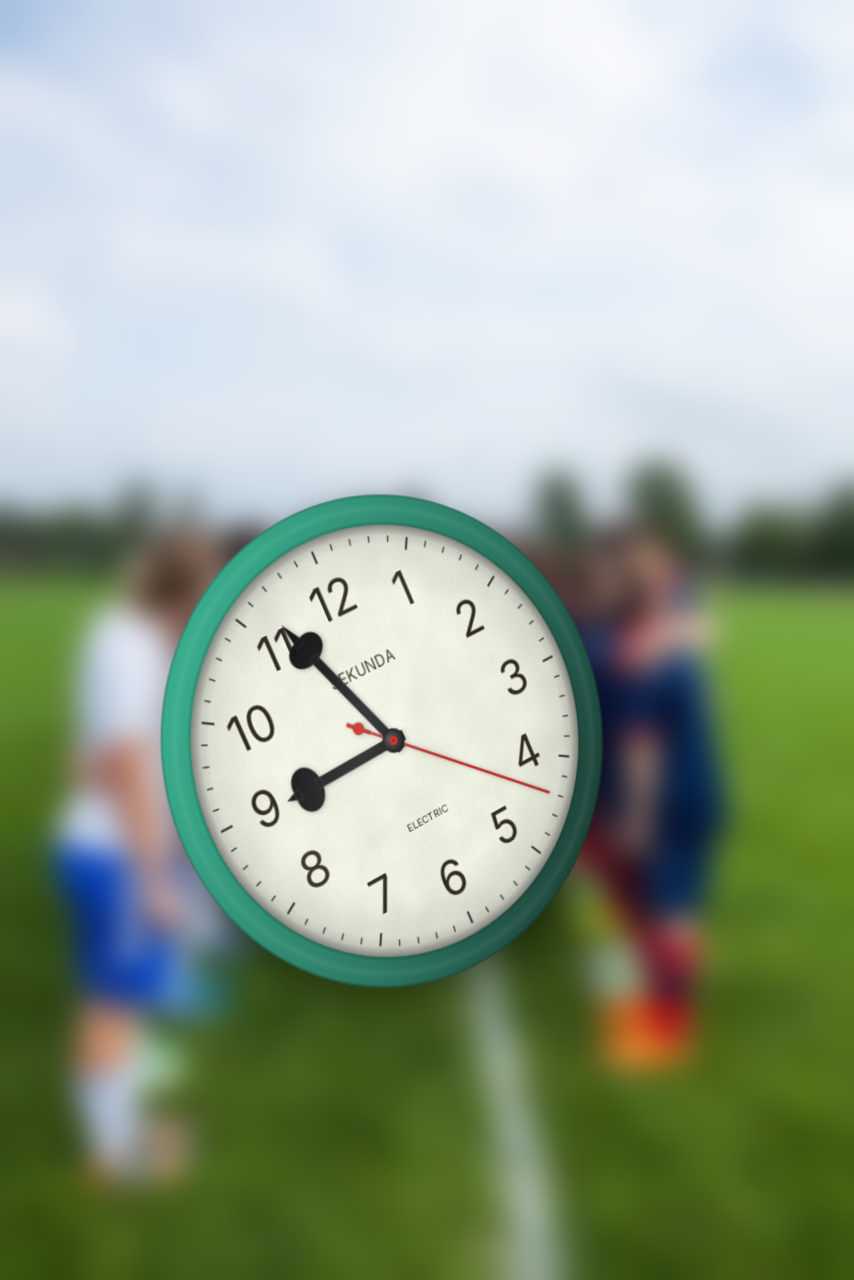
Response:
8h56m22s
